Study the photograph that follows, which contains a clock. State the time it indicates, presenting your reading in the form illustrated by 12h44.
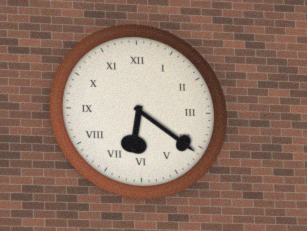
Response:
6h21
